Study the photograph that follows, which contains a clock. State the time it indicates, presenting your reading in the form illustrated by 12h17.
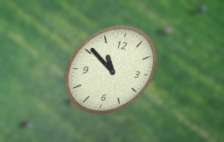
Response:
10h51
